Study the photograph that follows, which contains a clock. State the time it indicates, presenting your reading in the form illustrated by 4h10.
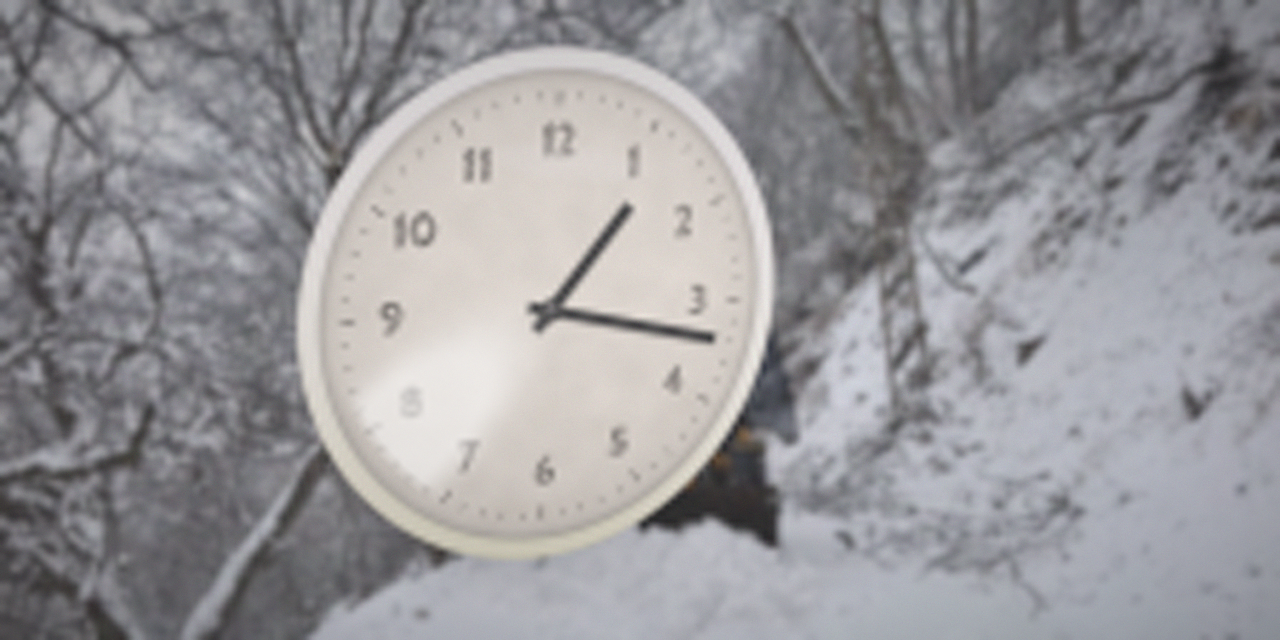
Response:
1h17
